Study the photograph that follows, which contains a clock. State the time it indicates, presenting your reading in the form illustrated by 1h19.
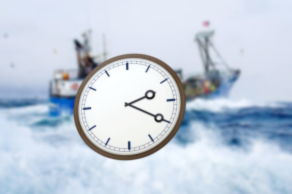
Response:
2h20
